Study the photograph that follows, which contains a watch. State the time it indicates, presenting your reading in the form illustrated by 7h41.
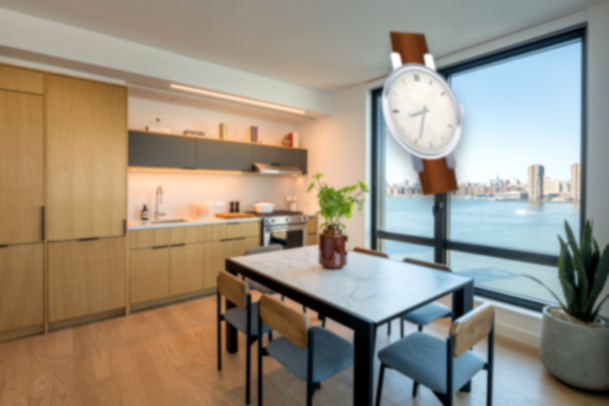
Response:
8h34
